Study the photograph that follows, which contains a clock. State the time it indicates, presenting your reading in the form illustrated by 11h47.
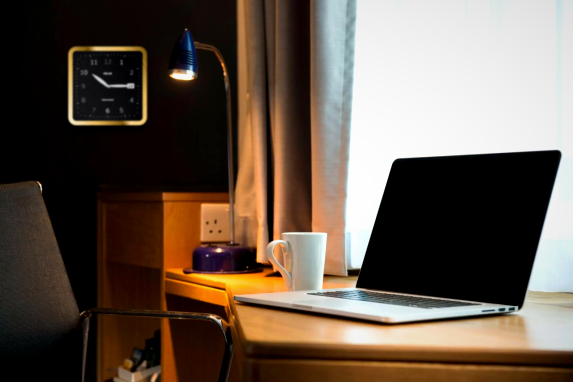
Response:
10h15
